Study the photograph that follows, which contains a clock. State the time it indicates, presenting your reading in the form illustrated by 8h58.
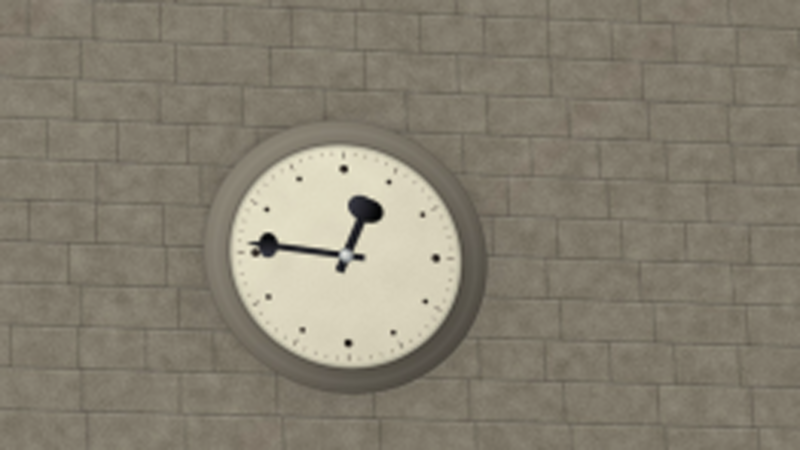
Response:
12h46
